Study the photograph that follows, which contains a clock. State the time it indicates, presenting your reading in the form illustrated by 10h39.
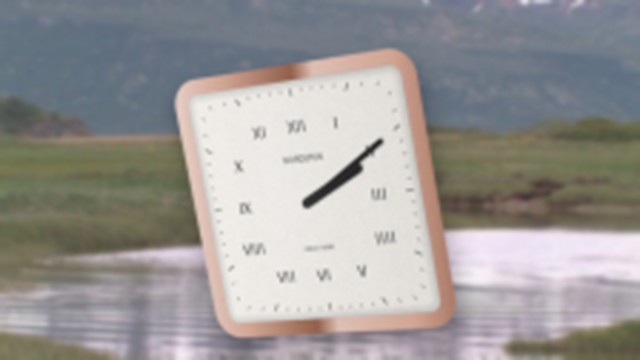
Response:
2h10
